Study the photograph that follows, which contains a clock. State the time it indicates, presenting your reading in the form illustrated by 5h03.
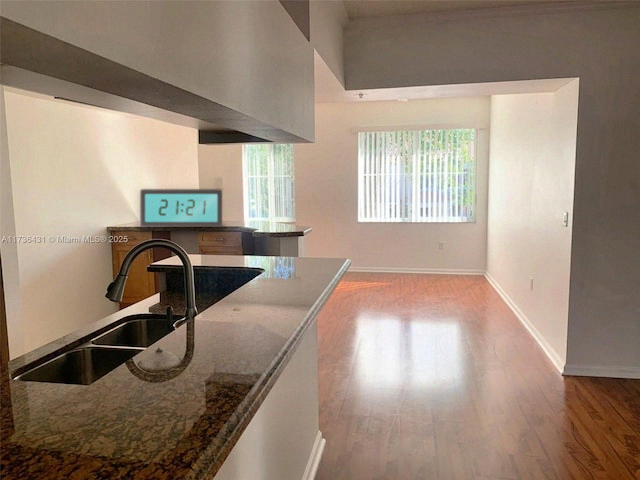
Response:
21h21
